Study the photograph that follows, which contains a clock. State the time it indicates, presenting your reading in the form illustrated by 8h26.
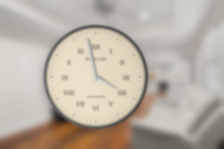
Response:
3h58
